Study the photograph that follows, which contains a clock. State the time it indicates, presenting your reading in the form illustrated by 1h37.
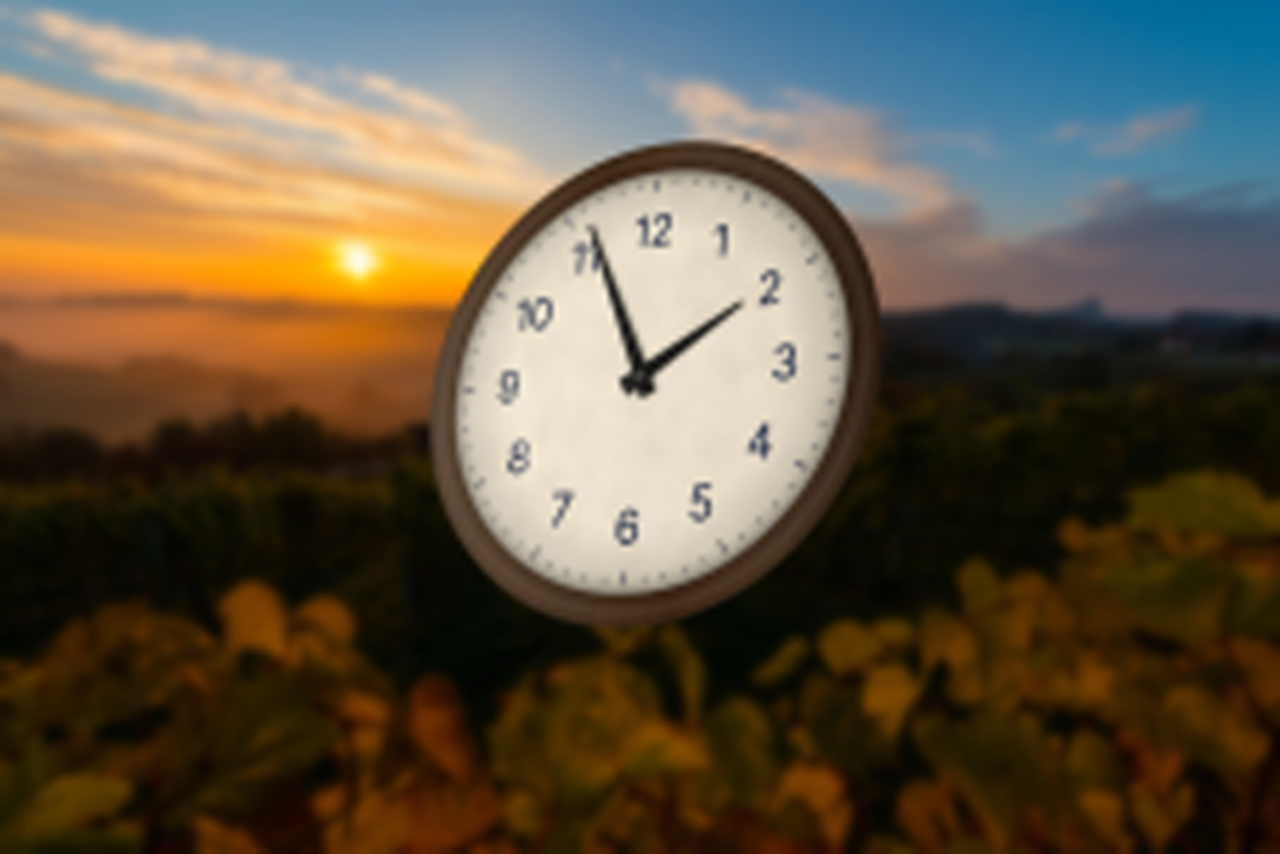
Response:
1h56
